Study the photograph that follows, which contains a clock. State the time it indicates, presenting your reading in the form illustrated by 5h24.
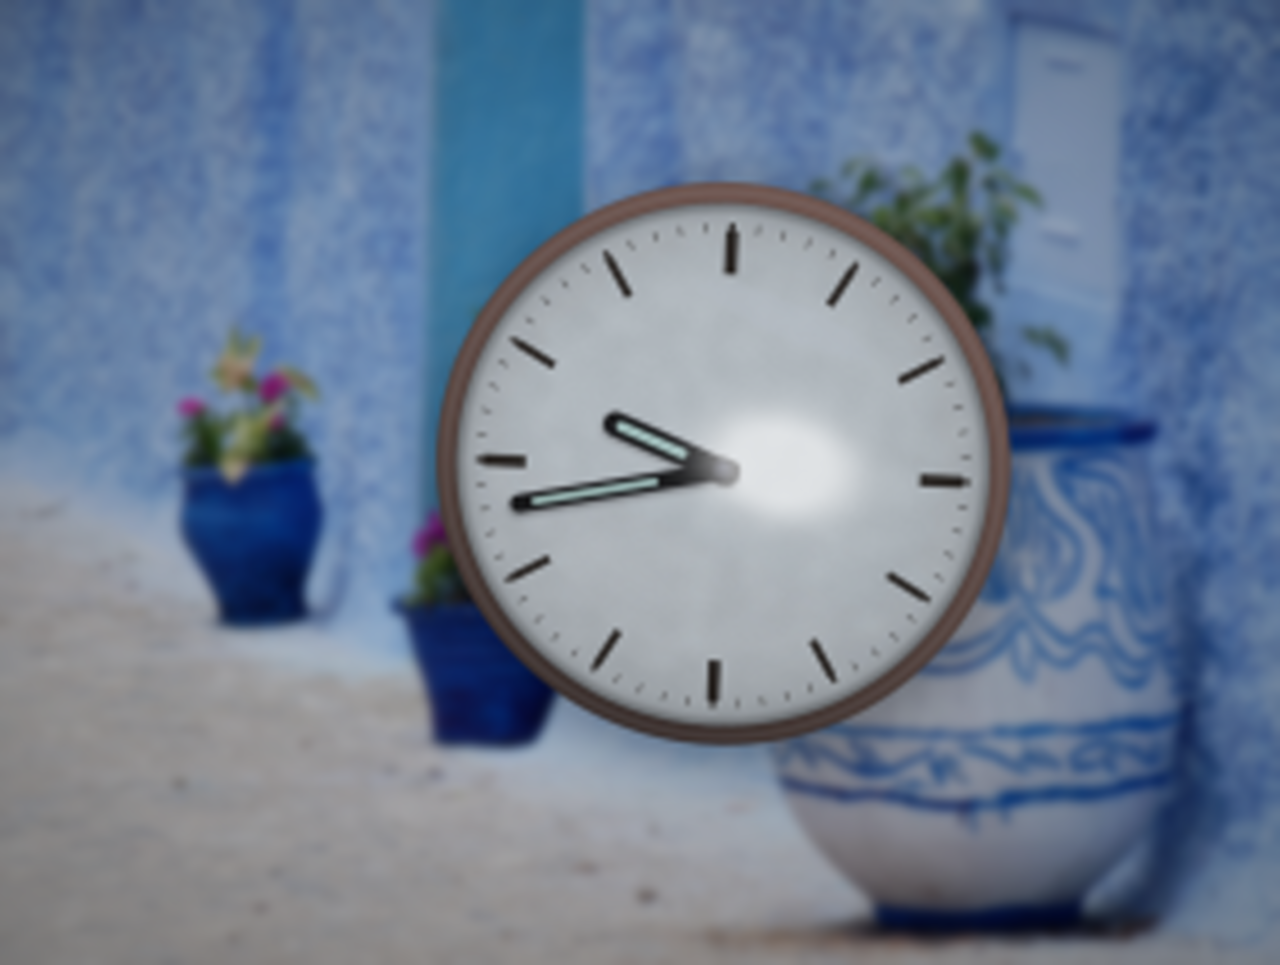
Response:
9h43
